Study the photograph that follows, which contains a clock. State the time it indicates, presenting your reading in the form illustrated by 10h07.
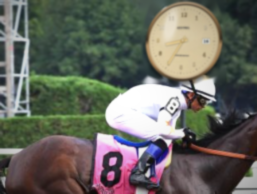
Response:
8h35
